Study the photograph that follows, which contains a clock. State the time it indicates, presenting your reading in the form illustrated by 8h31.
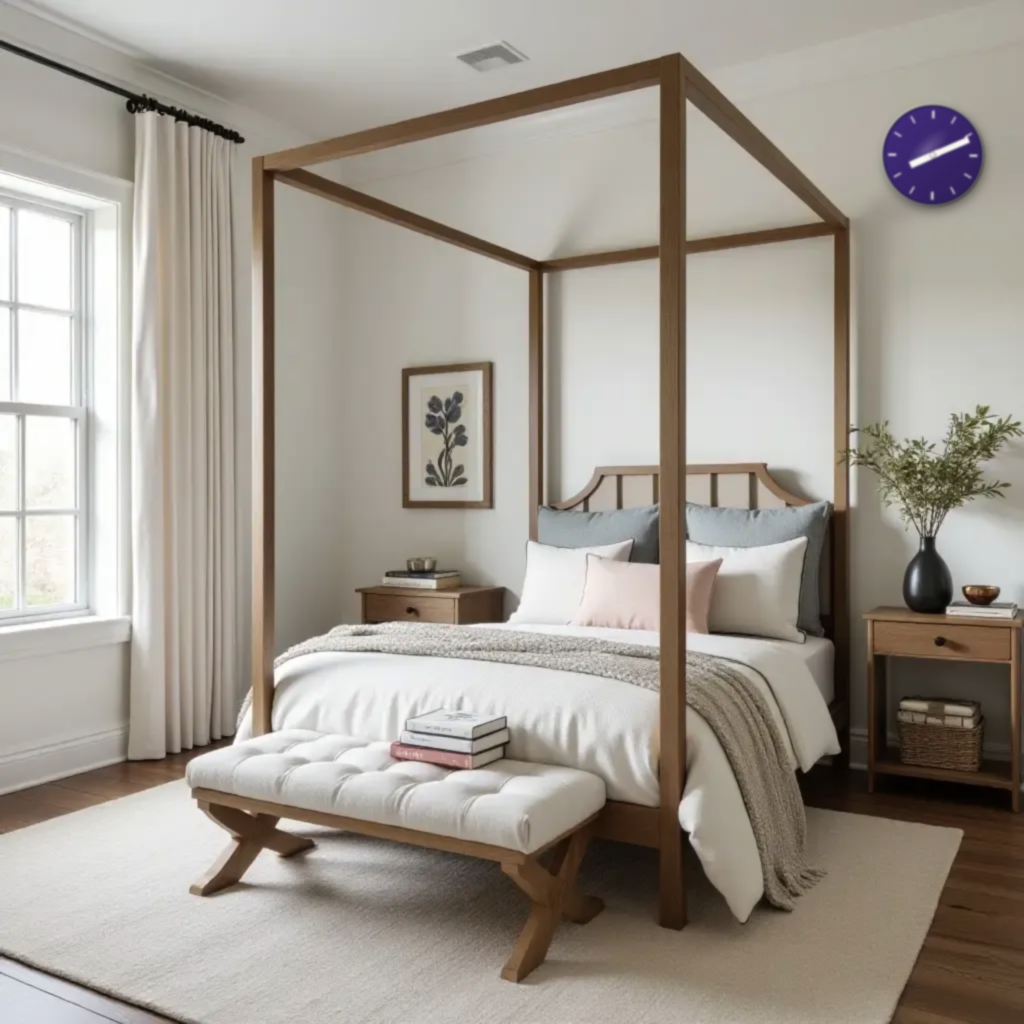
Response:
8h11
